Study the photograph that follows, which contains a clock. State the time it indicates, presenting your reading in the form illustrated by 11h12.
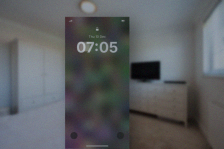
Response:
7h05
